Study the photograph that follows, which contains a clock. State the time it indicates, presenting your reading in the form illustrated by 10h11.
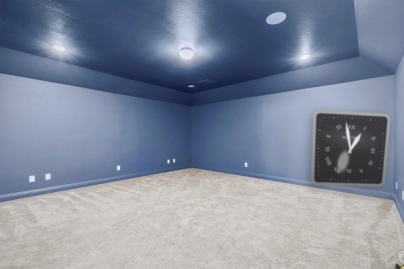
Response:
12h58
